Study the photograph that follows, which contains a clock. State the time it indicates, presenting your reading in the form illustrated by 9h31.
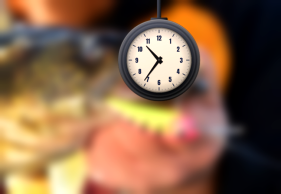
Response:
10h36
